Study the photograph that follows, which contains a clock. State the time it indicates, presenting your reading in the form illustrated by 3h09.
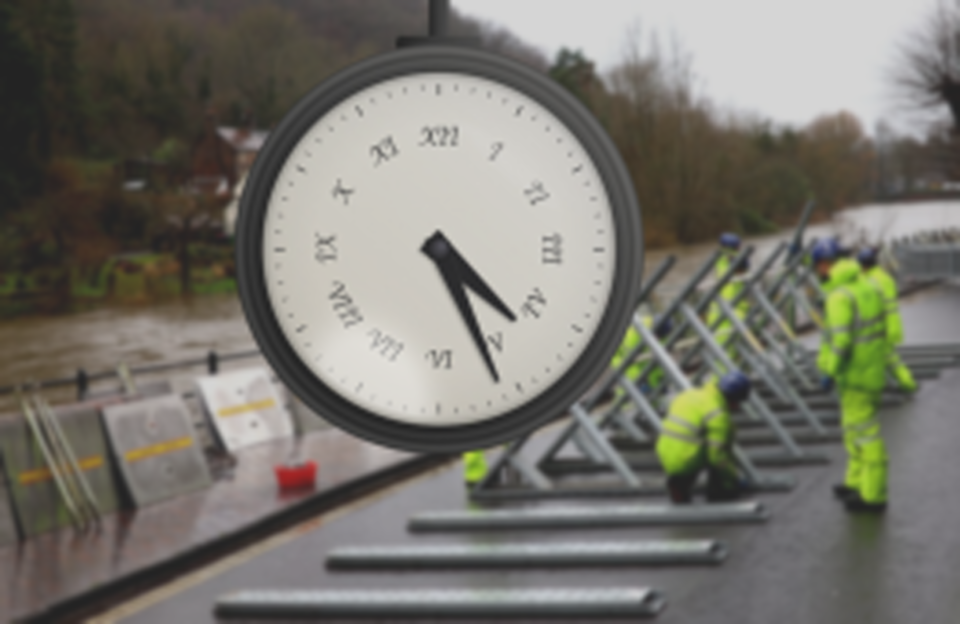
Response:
4h26
